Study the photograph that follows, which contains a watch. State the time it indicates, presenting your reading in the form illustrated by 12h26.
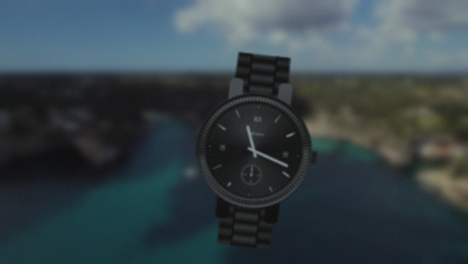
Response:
11h18
